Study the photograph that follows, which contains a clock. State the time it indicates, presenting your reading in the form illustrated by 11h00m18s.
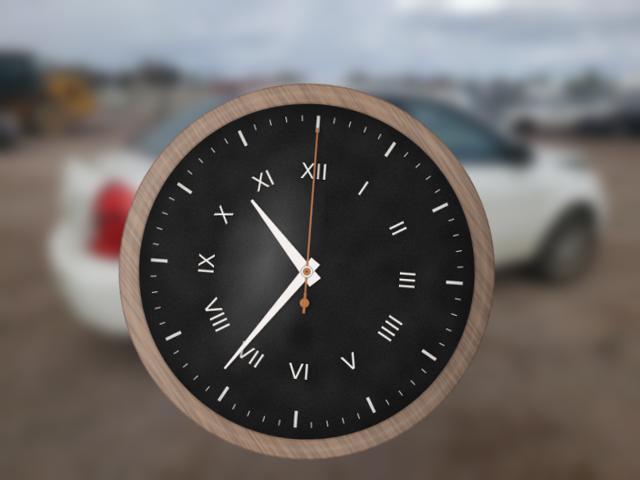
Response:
10h36m00s
